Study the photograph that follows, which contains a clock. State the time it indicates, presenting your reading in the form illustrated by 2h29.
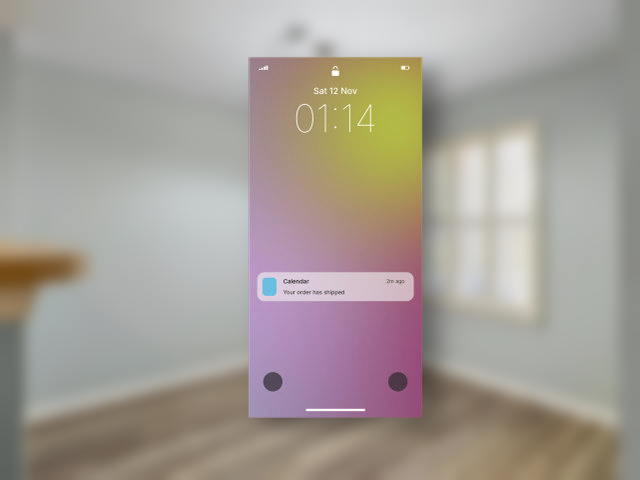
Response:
1h14
